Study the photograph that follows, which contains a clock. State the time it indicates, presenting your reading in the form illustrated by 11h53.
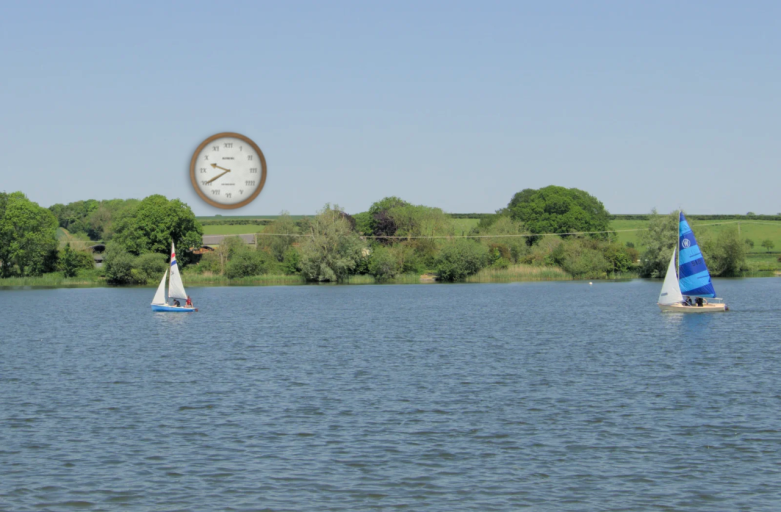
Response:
9h40
